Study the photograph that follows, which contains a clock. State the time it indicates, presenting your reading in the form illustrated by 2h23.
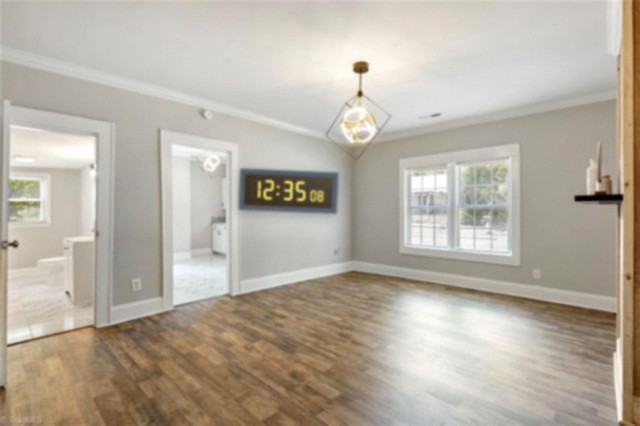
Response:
12h35
